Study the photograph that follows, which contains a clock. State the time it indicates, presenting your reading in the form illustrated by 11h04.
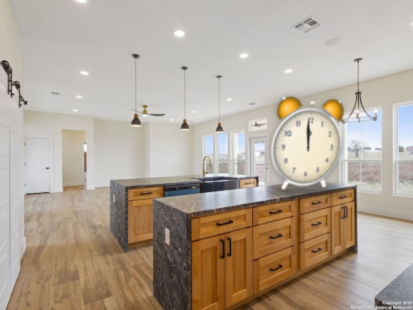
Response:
11h59
